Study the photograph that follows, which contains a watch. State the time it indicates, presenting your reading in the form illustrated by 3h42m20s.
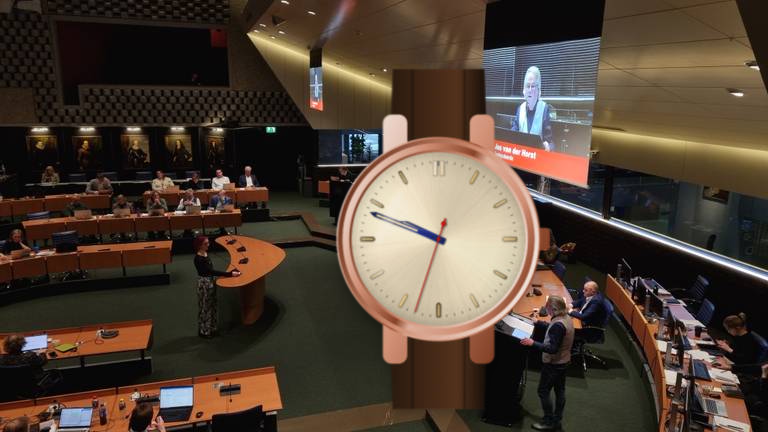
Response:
9h48m33s
